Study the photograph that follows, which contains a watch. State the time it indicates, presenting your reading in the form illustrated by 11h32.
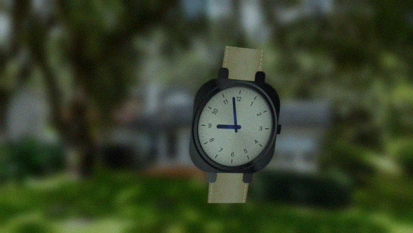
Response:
8h58
